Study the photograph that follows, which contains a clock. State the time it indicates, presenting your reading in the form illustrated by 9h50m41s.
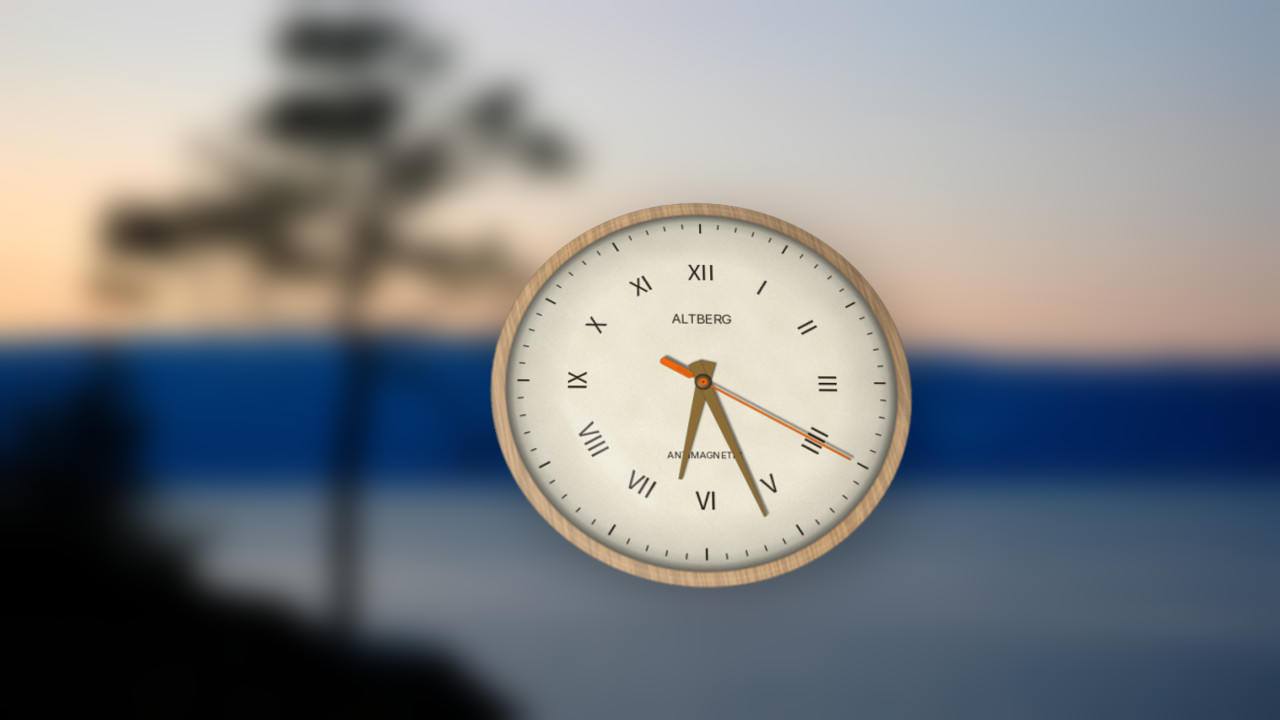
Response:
6h26m20s
